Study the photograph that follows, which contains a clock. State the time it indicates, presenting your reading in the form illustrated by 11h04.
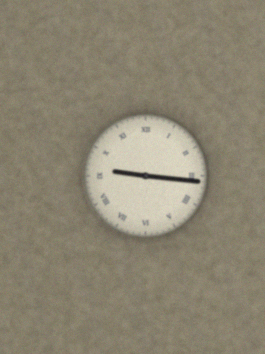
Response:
9h16
